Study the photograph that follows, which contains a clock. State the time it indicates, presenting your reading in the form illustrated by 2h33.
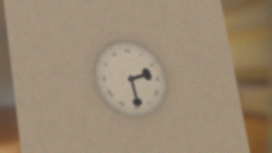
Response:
2h29
